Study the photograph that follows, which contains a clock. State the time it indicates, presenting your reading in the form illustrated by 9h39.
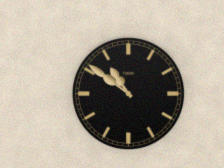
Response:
10h51
